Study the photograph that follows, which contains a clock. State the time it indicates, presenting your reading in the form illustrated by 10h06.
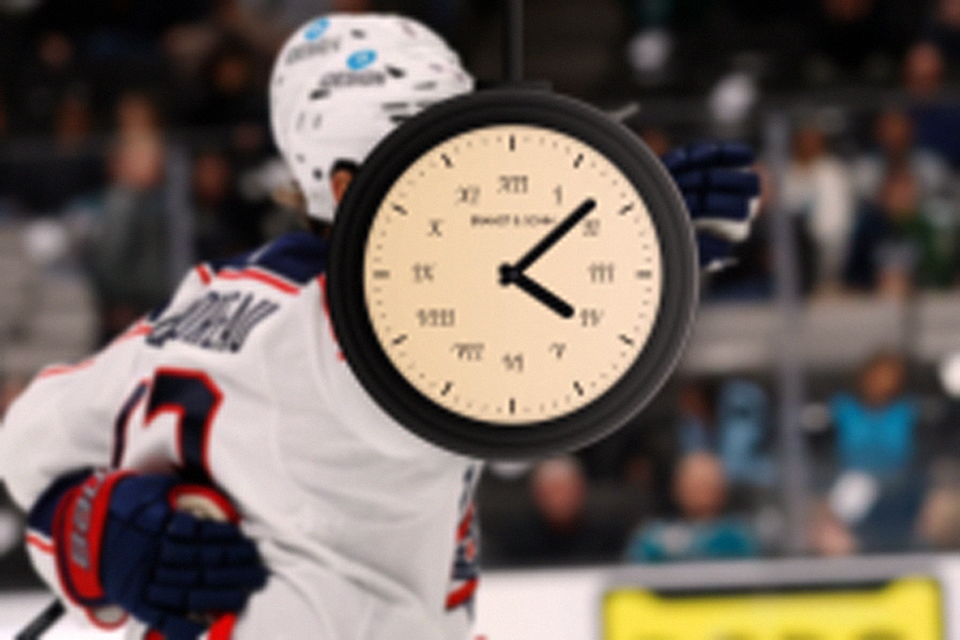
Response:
4h08
